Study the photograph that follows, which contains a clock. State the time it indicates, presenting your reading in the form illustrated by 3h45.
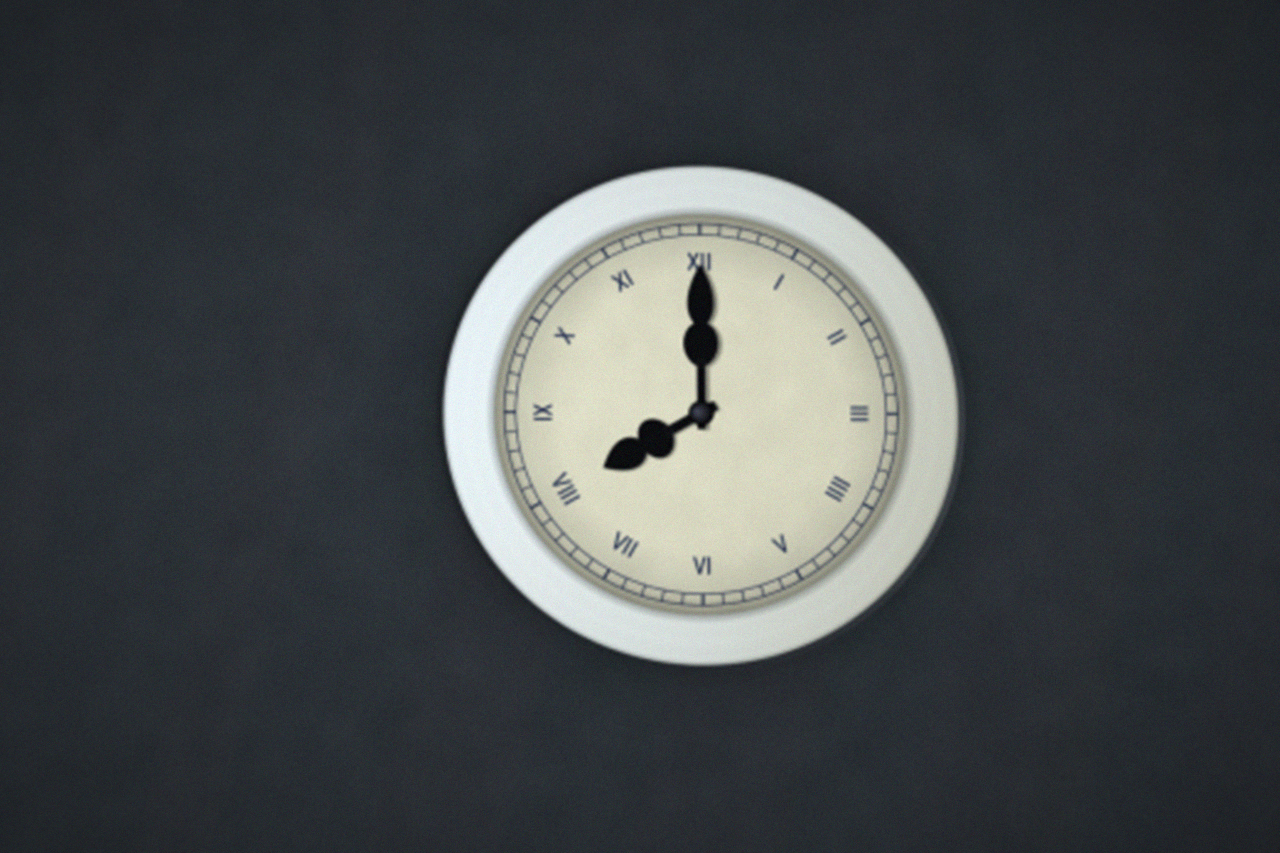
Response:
8h00
